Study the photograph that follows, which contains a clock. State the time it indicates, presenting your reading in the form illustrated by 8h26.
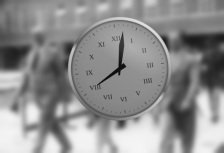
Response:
8h02
